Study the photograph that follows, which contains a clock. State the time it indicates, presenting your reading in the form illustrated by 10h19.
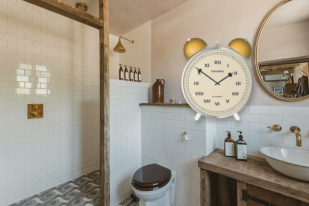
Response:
1h51
